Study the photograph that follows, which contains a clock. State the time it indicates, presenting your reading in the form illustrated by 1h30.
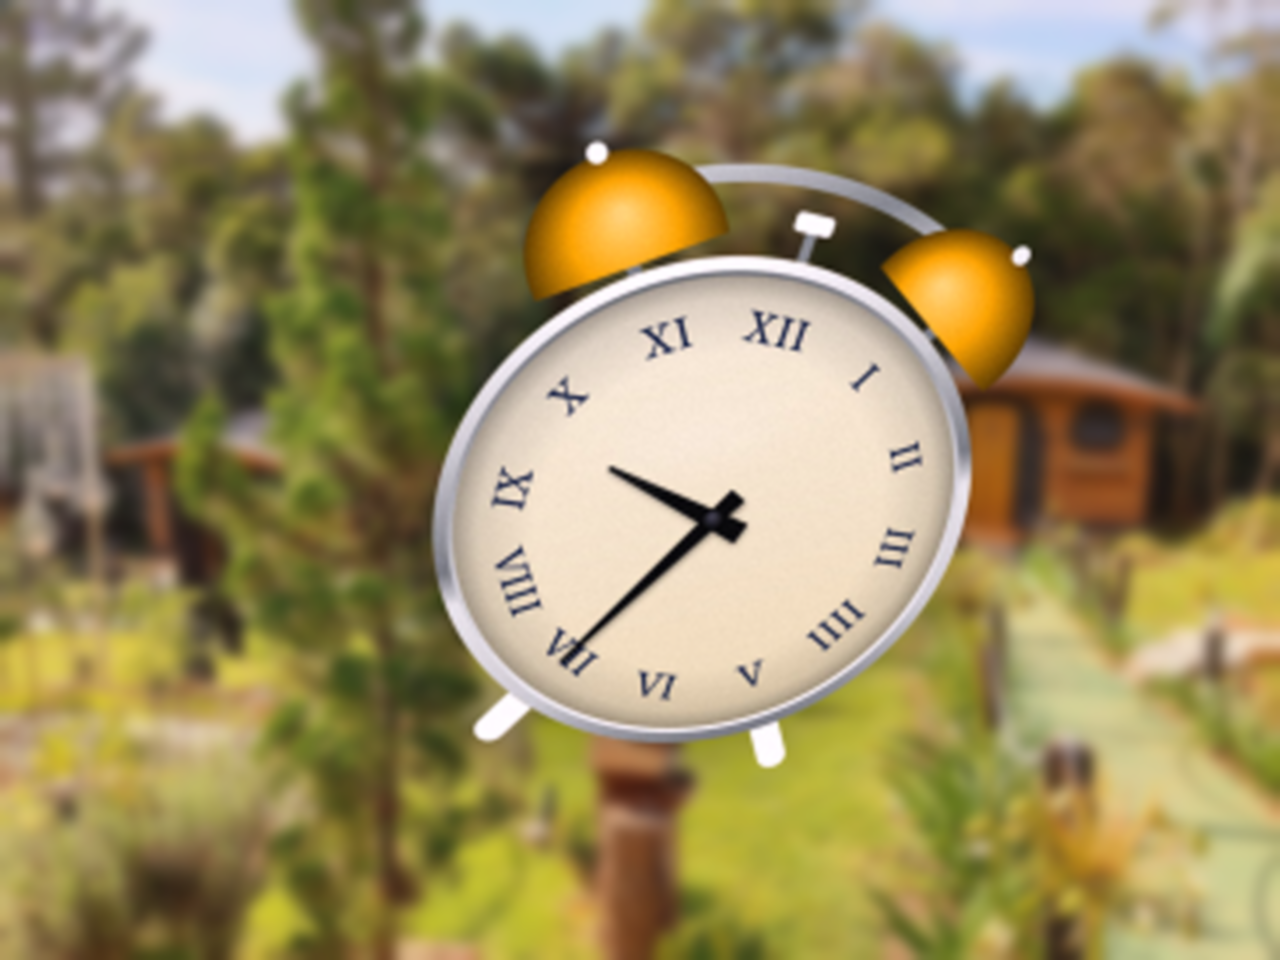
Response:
9h35
